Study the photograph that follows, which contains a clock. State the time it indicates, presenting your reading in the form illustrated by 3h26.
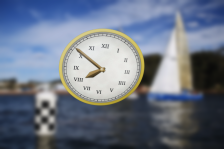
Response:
7h51
